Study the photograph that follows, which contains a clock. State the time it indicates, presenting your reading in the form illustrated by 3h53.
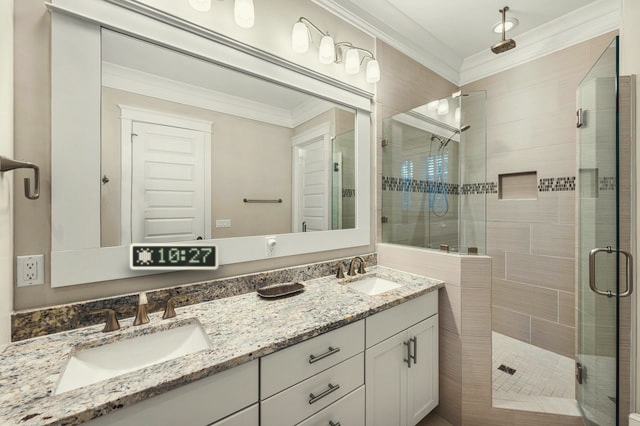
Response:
10h27
